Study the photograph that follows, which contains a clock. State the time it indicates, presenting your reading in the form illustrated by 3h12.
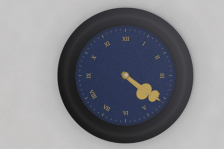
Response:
4h21
